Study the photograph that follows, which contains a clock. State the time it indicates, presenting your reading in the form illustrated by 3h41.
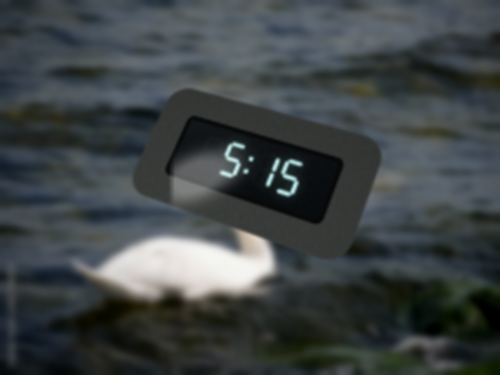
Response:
5h15
